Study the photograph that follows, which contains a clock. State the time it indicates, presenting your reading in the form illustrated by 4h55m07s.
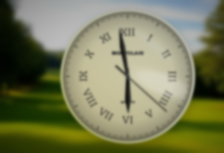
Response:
5h58m22s
